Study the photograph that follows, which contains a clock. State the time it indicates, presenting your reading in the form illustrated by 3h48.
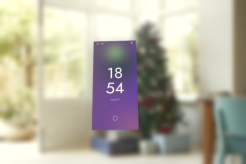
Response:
18h54
